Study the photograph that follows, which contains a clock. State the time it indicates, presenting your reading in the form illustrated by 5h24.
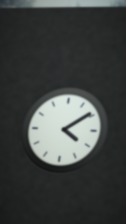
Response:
4h09
